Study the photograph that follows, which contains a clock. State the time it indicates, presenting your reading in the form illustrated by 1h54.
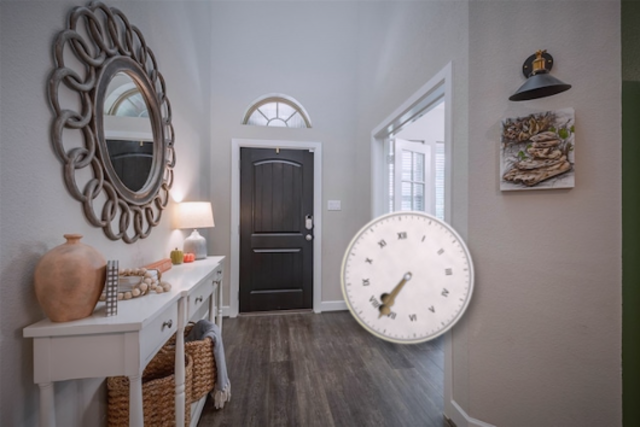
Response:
7h37
